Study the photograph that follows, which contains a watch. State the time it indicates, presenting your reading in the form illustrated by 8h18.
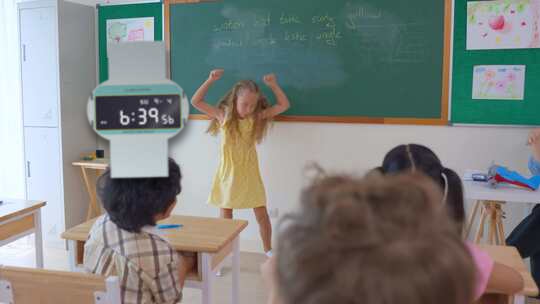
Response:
6h39
